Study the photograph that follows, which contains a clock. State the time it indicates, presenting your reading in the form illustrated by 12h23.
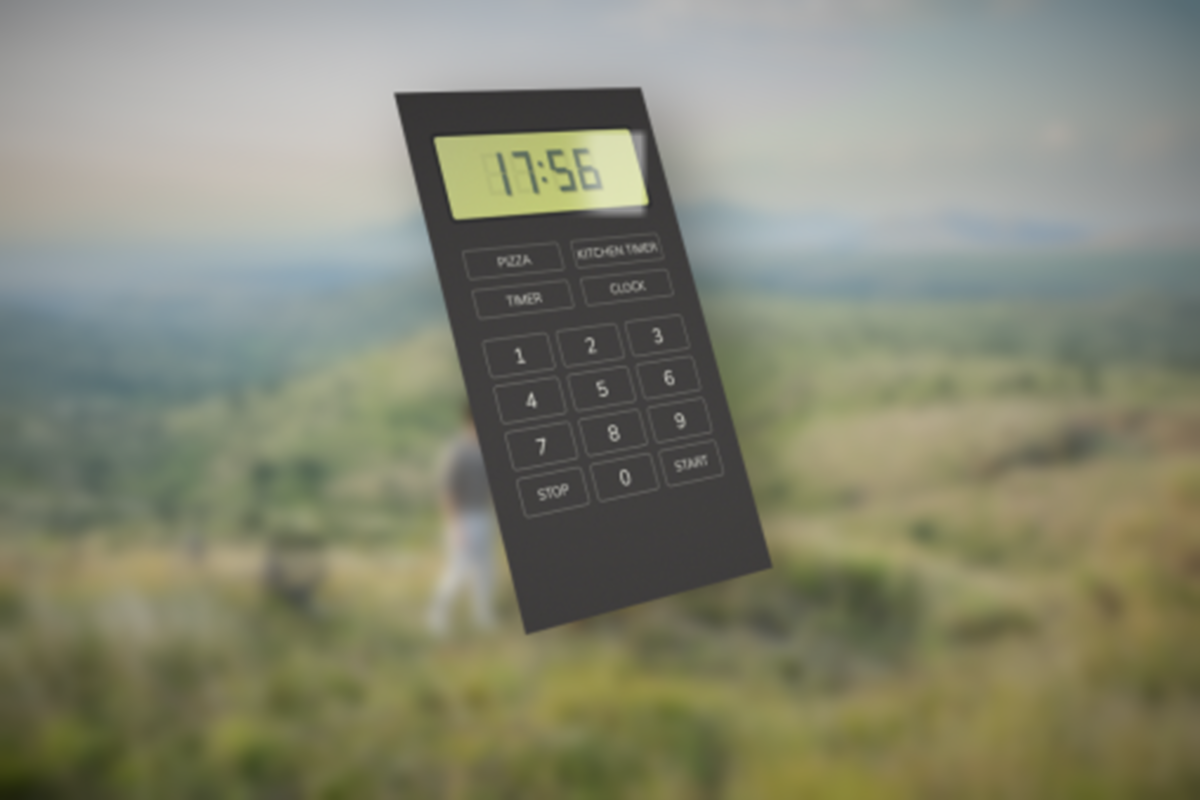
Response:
17h56
